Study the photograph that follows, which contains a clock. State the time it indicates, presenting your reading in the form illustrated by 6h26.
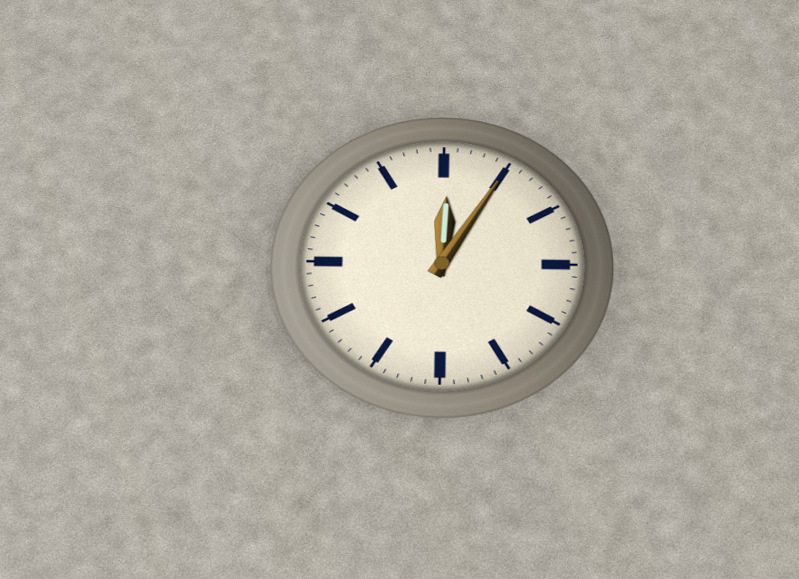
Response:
12h05
